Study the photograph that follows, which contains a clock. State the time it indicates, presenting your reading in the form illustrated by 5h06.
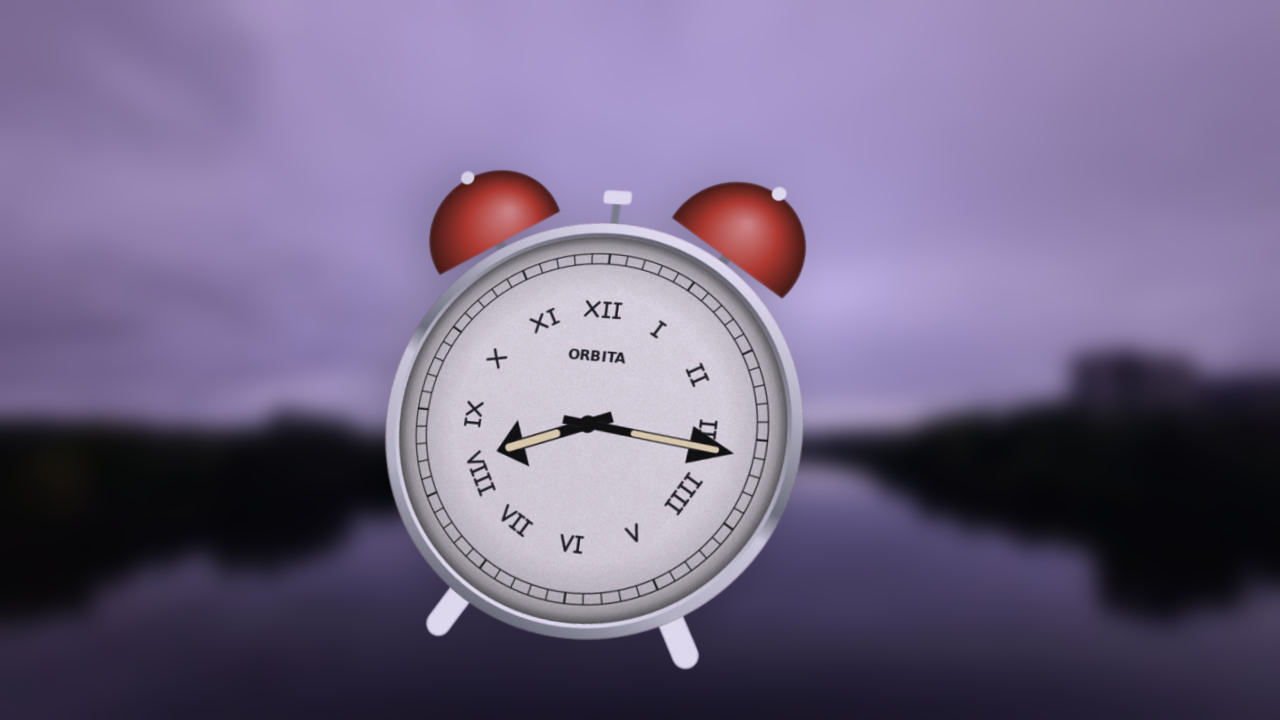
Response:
8h16
